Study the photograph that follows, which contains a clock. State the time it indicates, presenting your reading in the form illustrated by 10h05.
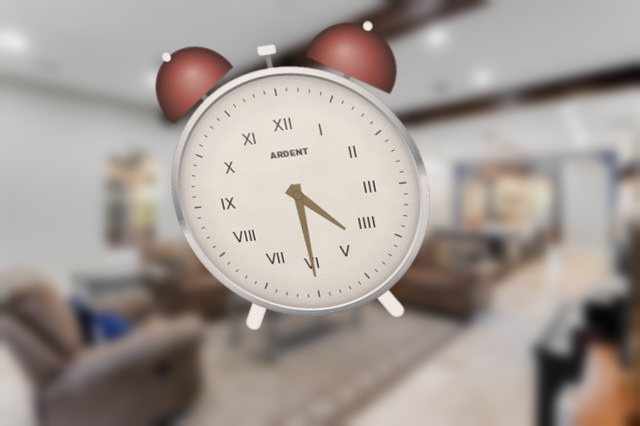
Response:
4h30
